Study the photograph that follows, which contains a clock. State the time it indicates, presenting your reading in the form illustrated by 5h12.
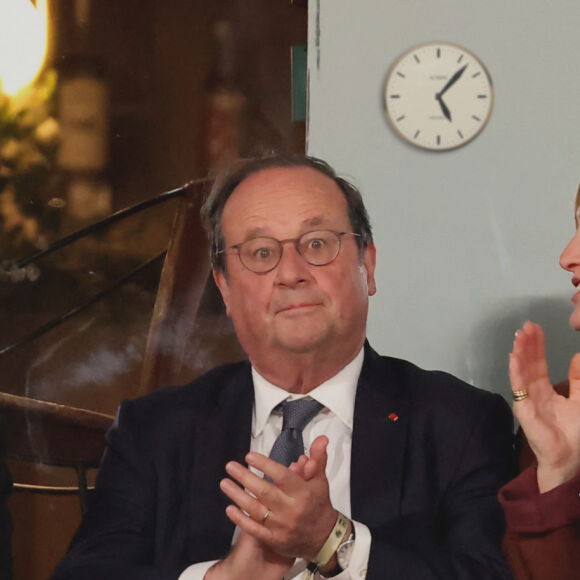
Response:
5h07
